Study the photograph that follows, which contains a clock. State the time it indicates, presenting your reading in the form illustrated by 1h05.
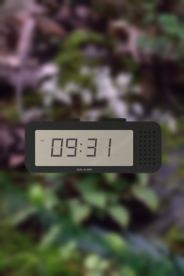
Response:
9h31
